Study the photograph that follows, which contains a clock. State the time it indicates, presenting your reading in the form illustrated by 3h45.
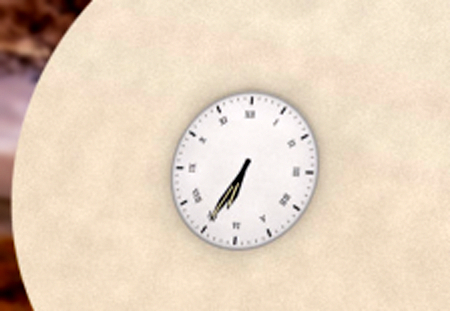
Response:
6h35
